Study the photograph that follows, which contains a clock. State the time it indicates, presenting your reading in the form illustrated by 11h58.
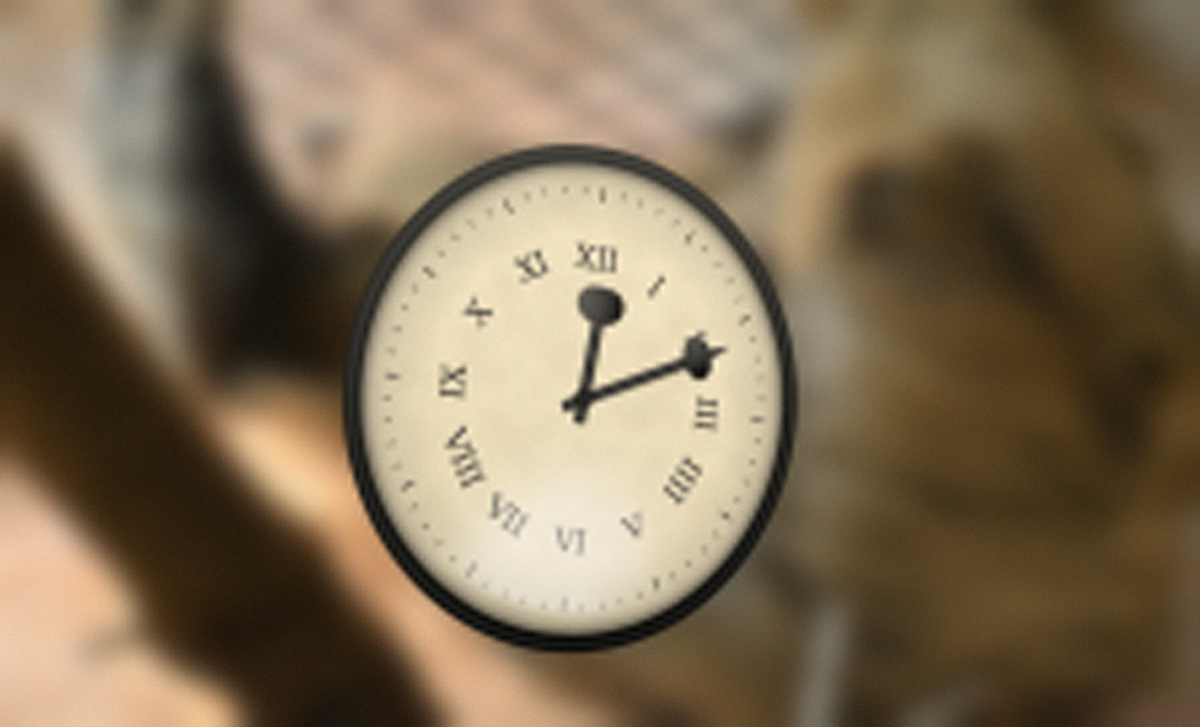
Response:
12h11
